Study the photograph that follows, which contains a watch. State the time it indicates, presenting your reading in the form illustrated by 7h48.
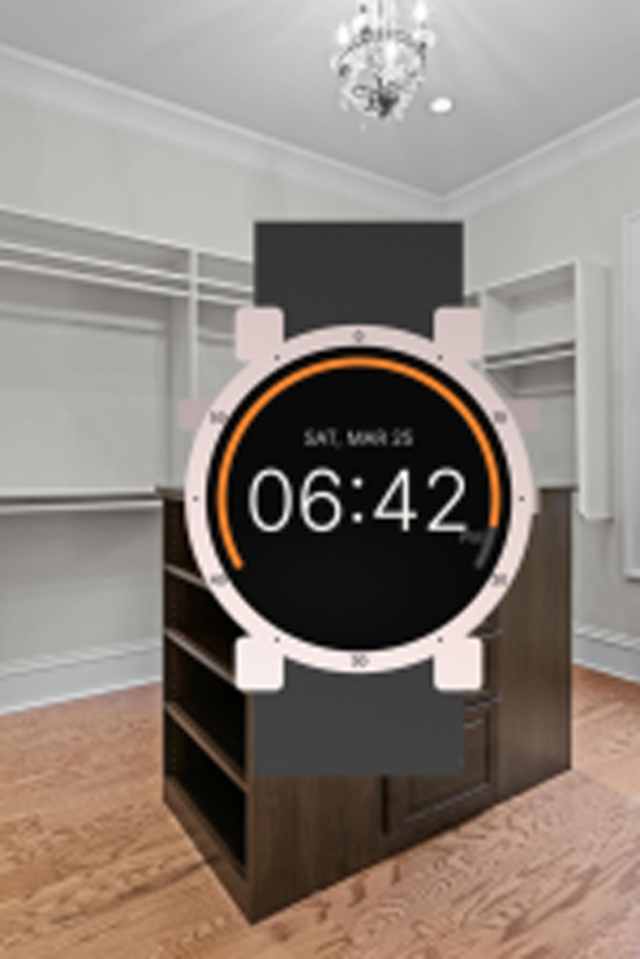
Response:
6h42
